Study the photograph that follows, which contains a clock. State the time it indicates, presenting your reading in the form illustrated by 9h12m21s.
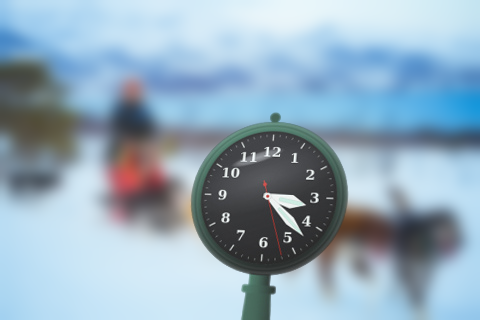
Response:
3h22m27s
